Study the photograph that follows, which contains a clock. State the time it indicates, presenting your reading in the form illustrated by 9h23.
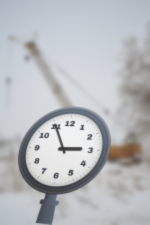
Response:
2h55
